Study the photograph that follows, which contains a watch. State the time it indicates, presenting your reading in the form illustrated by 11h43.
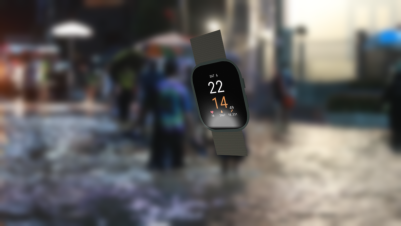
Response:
22h14
